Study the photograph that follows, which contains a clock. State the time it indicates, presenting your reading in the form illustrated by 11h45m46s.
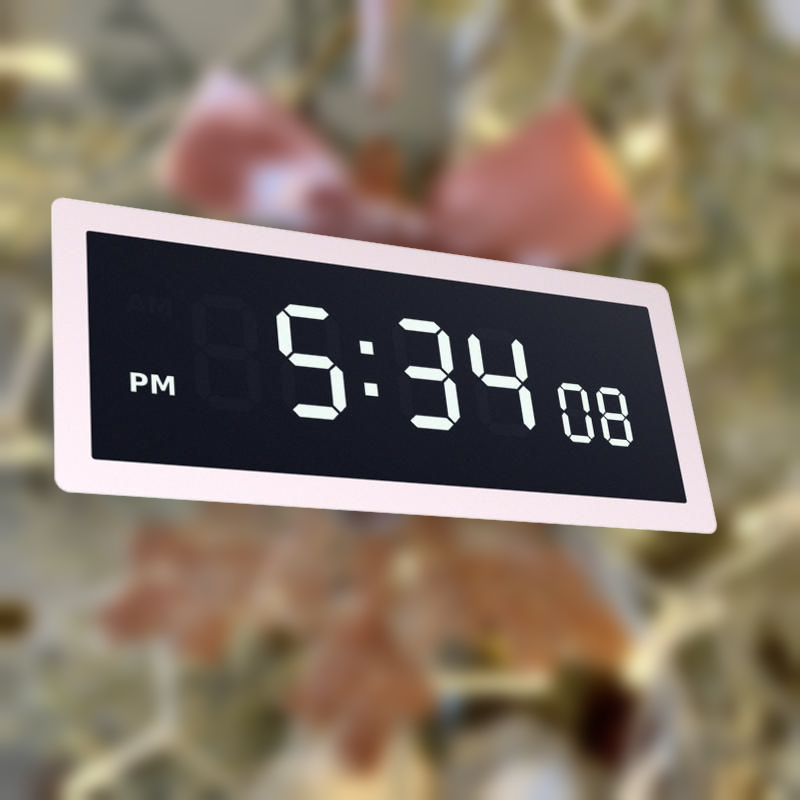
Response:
5h34m08s
